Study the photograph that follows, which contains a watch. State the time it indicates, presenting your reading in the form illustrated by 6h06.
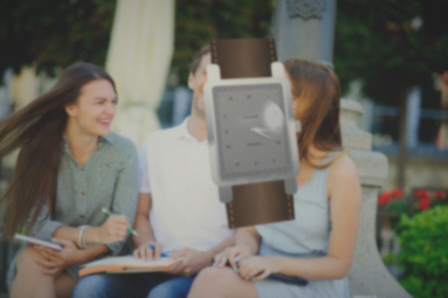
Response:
3h20
